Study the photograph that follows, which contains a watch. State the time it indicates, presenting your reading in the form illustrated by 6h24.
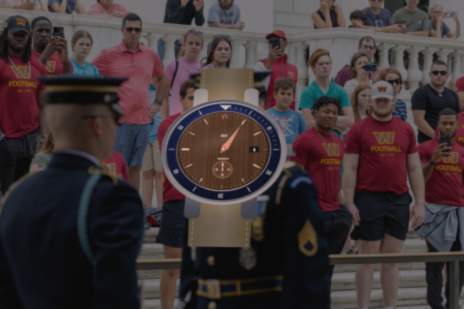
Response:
1h05
